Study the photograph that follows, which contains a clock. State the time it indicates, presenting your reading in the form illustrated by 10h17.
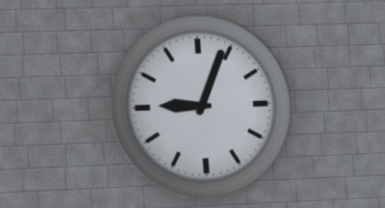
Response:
9h04
